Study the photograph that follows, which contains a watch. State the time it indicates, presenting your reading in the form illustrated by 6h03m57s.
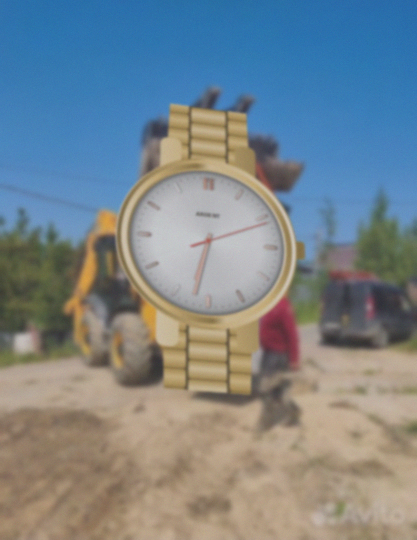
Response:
6h32m11s
